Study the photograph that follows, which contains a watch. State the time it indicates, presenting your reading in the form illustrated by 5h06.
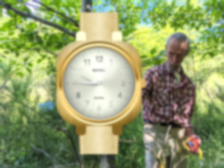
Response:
9h45
